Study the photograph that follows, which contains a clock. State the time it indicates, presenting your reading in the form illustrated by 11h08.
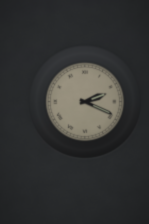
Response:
2h19
